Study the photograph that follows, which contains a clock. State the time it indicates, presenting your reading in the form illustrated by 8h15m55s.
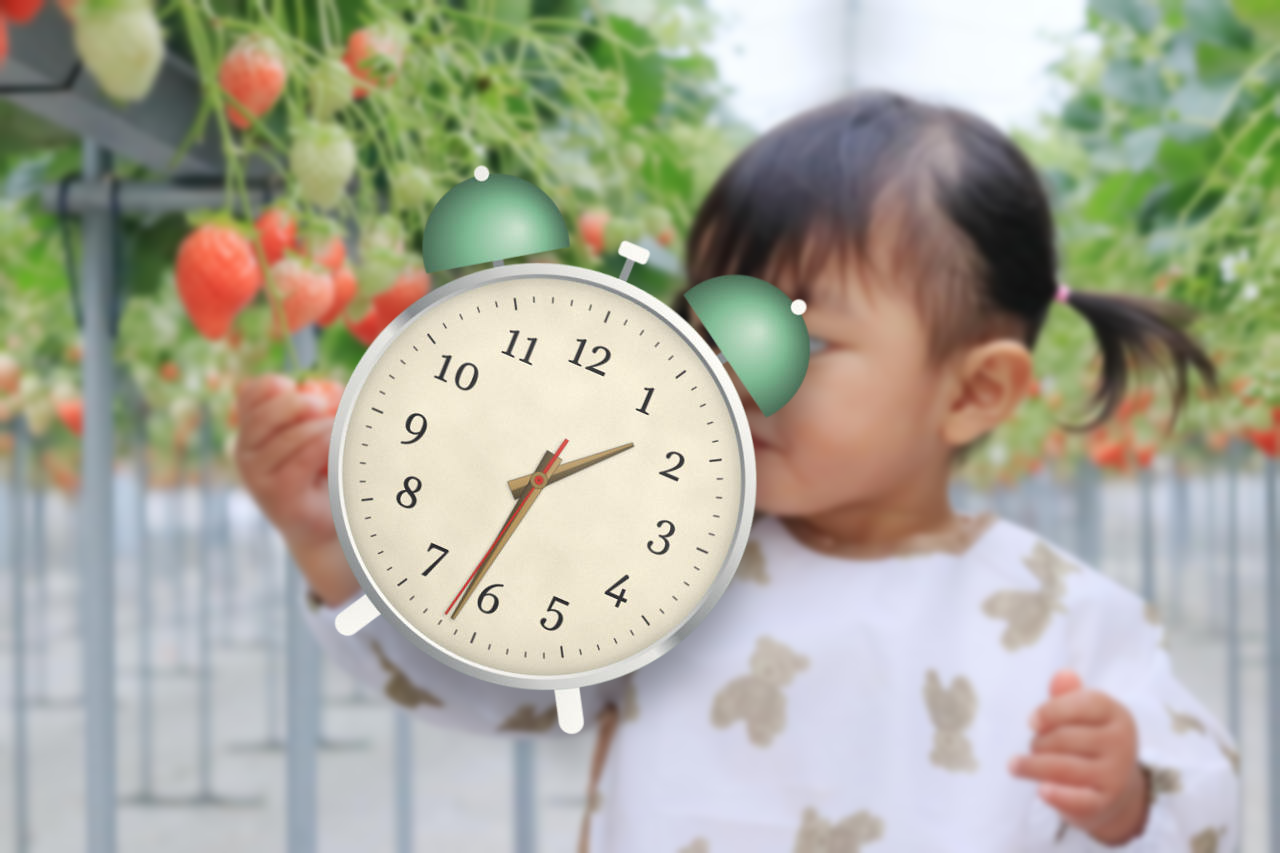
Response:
1h31m32s
